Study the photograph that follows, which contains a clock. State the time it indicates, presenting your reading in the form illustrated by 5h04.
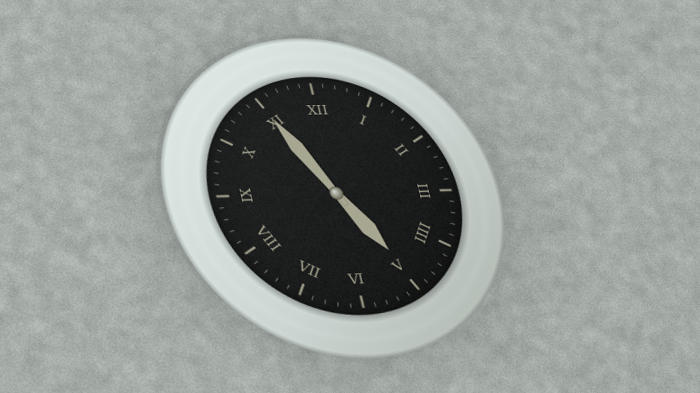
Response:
4h55
